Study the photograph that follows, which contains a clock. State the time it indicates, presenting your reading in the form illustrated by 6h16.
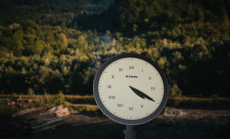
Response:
4h20
